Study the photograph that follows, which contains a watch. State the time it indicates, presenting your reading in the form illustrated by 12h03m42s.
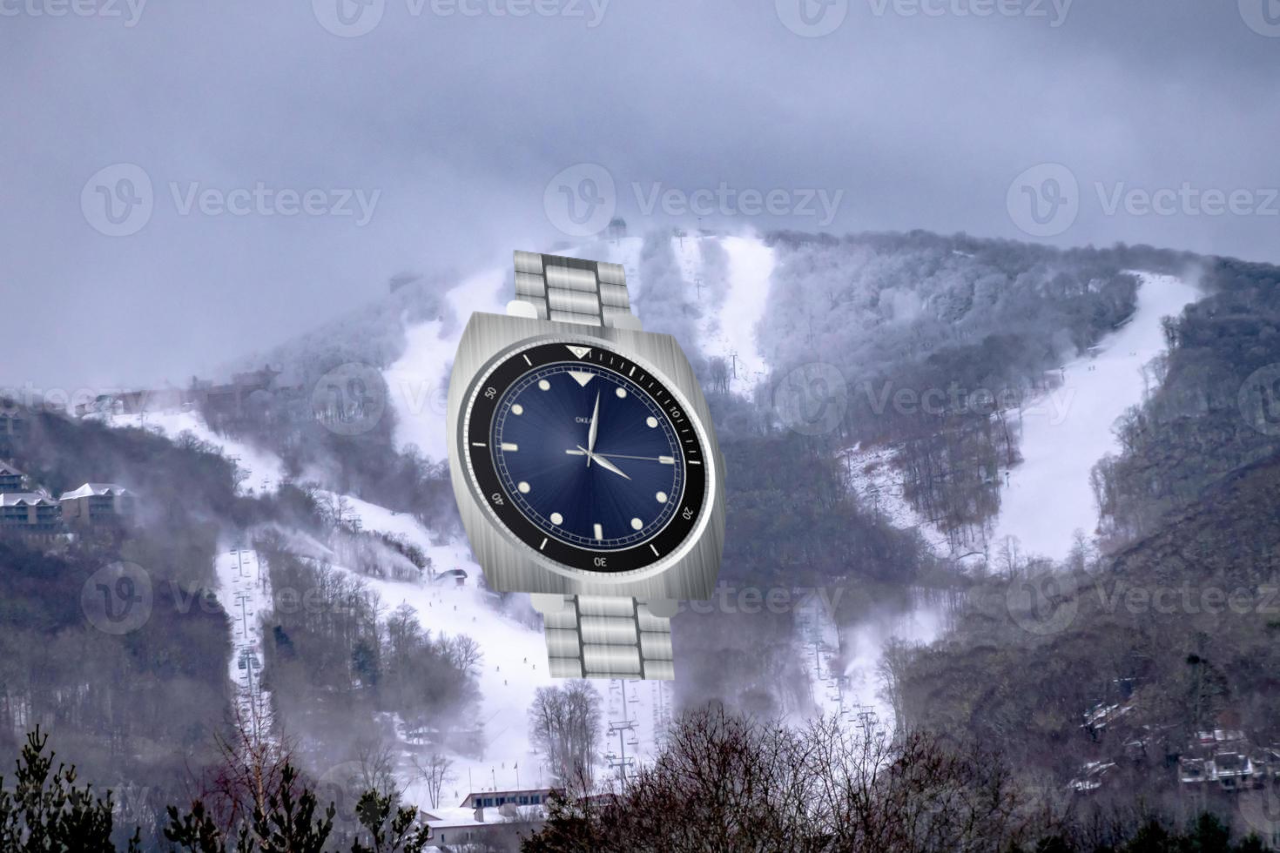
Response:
4h02m15s
